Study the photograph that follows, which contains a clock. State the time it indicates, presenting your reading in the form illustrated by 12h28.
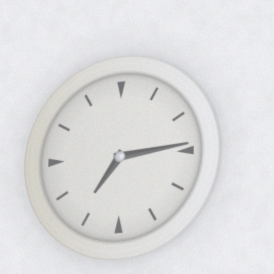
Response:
7h14
